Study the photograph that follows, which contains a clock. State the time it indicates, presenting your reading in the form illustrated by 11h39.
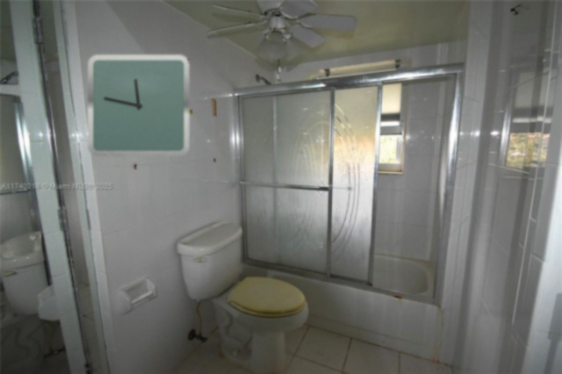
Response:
11h47
